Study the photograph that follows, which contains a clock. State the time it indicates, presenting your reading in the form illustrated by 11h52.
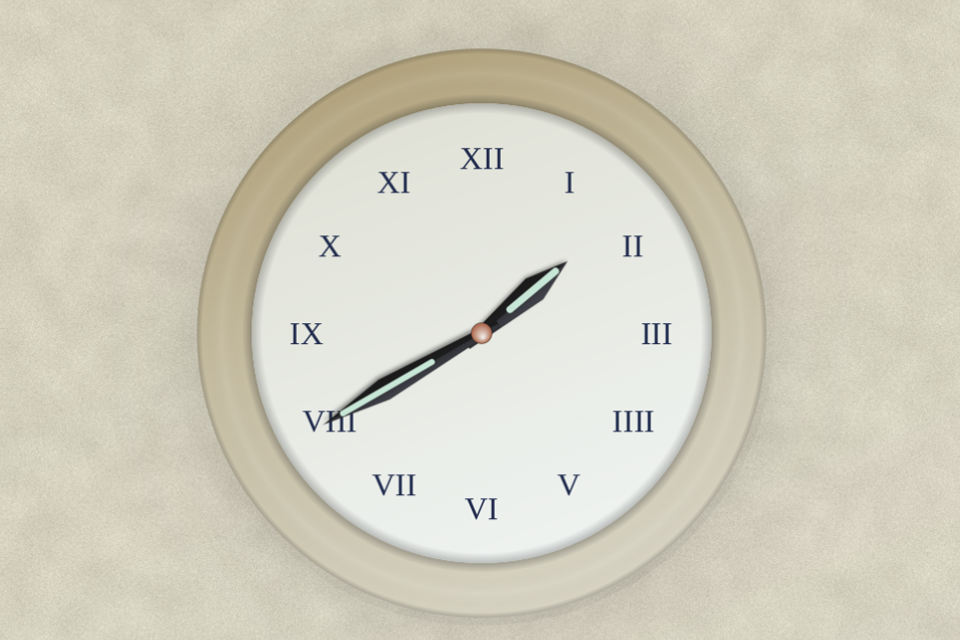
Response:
1h40
